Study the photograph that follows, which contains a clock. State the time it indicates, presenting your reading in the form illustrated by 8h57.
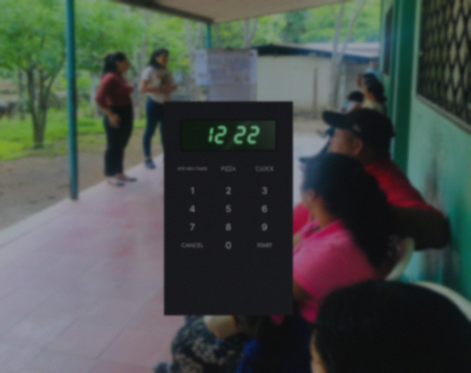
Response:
12h22
